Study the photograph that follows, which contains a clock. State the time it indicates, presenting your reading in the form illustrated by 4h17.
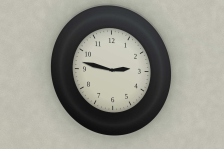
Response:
2h47
